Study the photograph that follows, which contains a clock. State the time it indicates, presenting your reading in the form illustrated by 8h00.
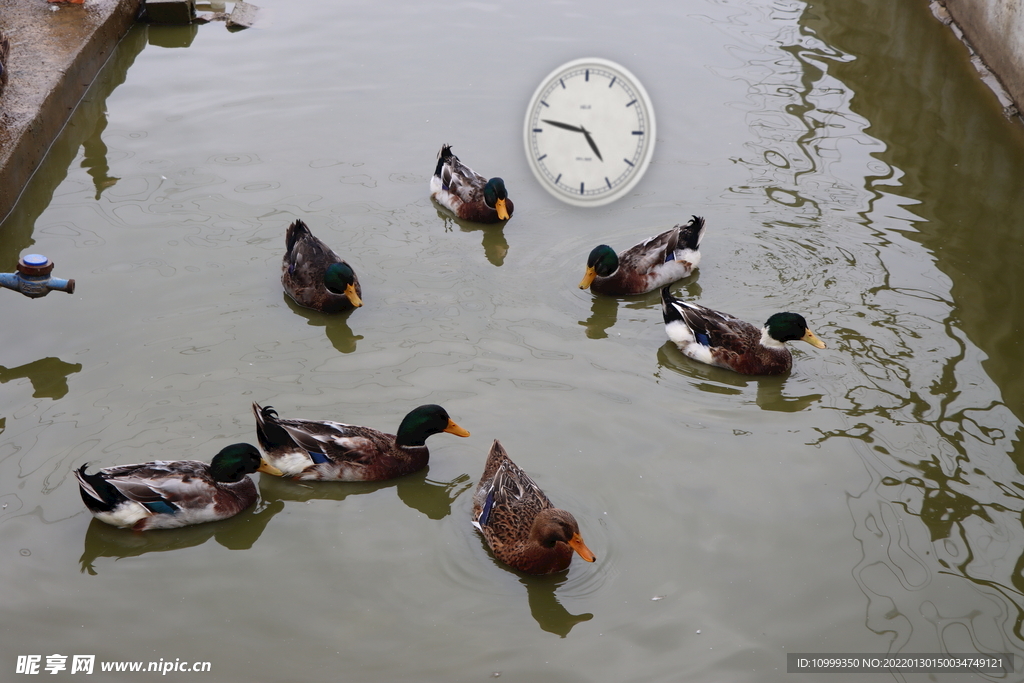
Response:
4h47
